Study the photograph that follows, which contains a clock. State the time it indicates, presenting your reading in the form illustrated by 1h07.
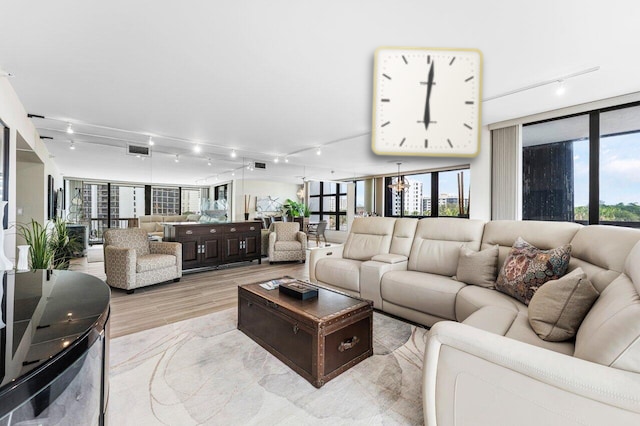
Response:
6h01
